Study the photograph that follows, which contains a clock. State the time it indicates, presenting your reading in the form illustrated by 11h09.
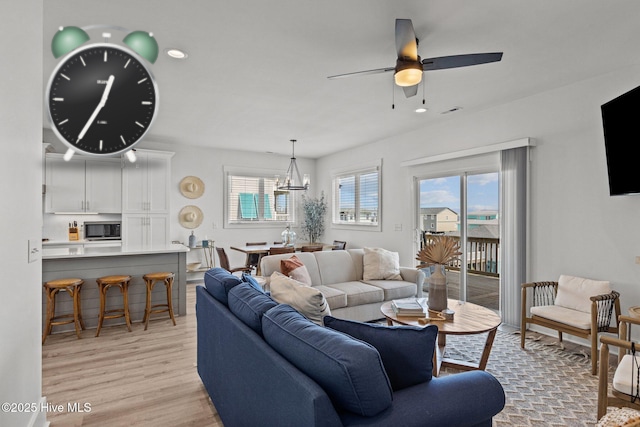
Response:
12h35
